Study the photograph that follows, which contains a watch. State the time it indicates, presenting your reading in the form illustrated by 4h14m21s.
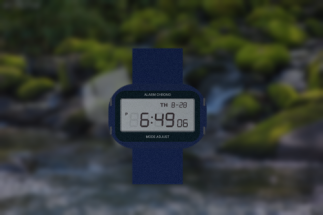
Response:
6h49m06s
